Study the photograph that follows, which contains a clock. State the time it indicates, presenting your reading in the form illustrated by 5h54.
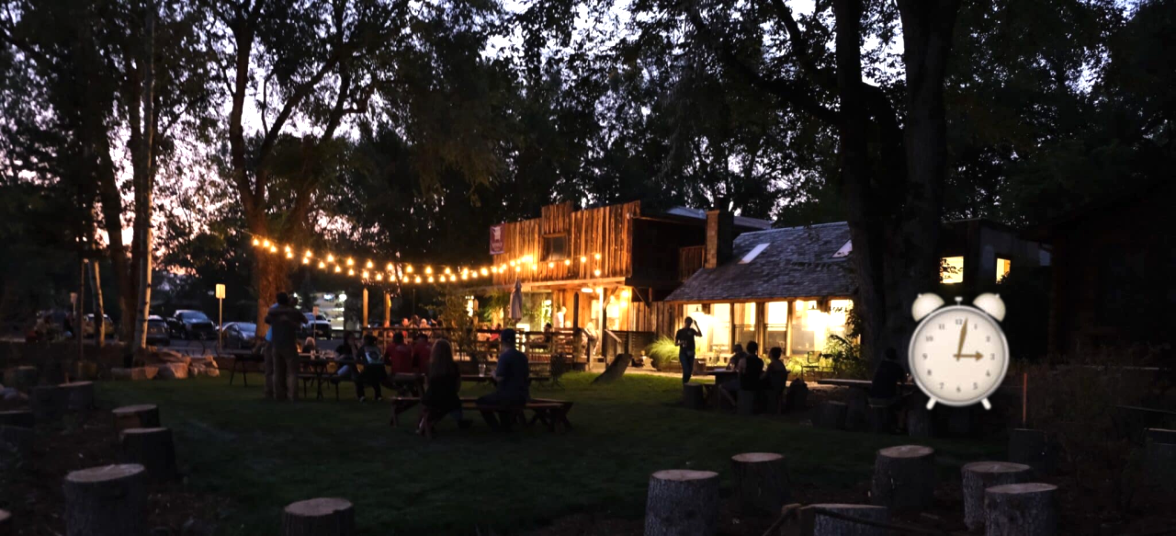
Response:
3h02
